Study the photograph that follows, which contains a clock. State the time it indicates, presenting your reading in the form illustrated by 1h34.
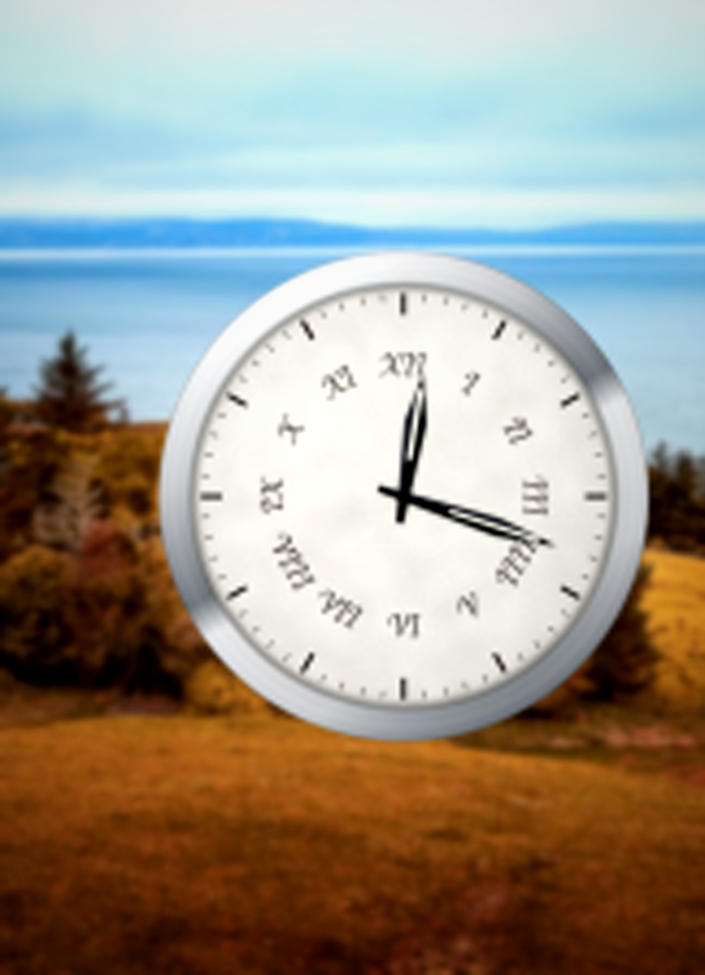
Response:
12h18
